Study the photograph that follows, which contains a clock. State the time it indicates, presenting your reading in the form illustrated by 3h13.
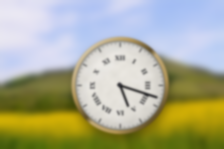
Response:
5h18
